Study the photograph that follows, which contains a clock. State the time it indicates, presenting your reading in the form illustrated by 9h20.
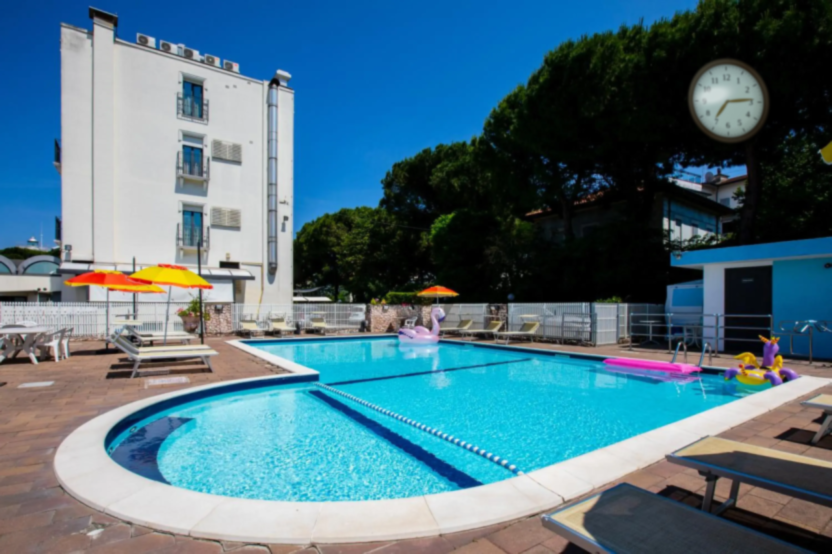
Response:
7h14
